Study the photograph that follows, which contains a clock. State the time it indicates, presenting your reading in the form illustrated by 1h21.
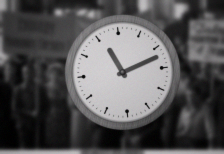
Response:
11h12
